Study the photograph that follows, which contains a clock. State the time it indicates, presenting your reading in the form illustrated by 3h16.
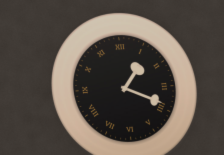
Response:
1h19
